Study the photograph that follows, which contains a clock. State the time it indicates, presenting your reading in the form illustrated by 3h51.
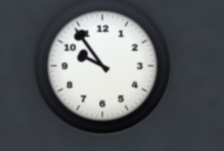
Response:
9h54
